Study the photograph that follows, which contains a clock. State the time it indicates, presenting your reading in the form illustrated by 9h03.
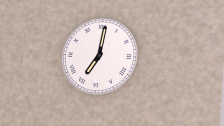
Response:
7h01
